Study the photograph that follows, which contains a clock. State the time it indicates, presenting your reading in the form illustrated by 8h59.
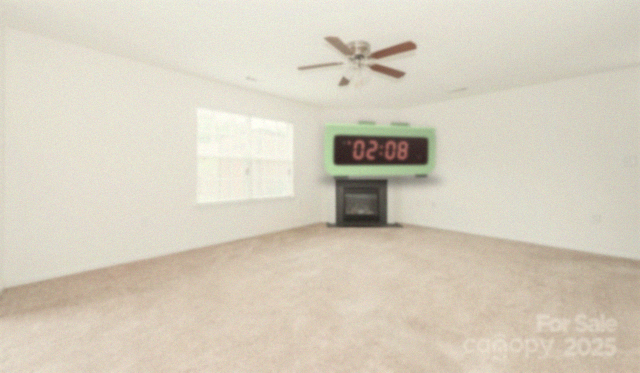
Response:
2h08
